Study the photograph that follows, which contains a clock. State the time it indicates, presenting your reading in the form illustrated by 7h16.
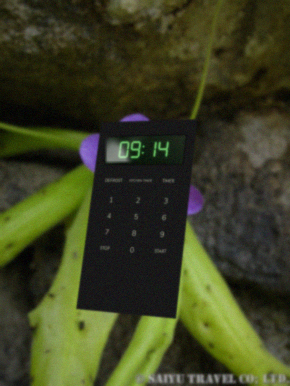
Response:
9h14
